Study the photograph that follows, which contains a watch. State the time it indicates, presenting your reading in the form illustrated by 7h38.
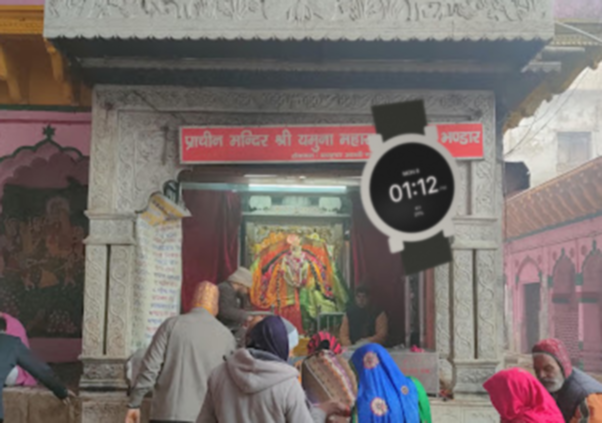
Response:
1h12
